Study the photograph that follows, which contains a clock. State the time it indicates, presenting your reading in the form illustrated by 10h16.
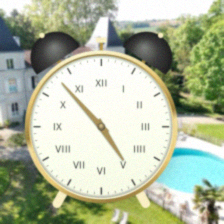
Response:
4h53
